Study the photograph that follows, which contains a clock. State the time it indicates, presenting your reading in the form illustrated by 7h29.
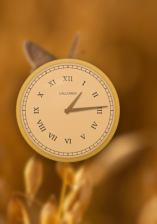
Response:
1h14
